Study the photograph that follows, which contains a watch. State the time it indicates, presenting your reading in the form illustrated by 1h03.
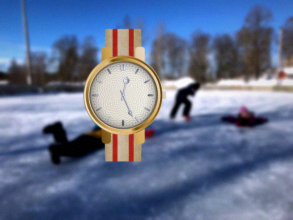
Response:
12h26
